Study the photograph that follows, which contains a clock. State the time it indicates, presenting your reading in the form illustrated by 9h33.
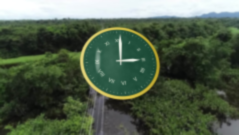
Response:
3h01
